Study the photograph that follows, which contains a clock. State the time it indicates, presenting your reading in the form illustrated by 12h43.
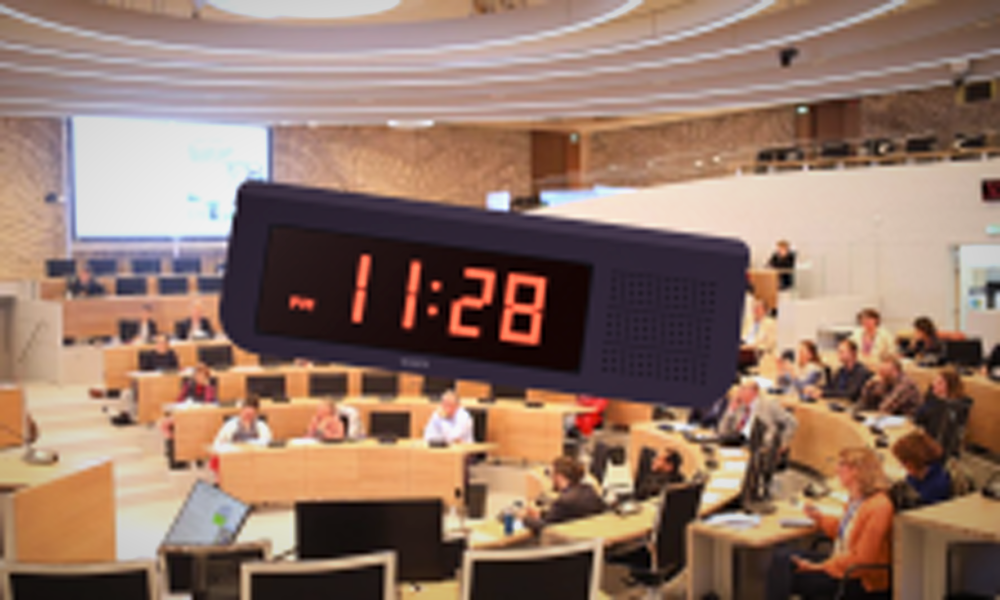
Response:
11h28
